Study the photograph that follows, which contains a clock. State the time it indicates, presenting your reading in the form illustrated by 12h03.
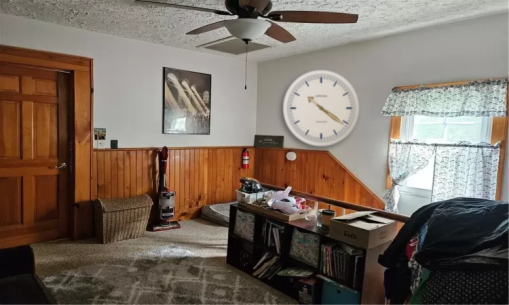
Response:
10h21
